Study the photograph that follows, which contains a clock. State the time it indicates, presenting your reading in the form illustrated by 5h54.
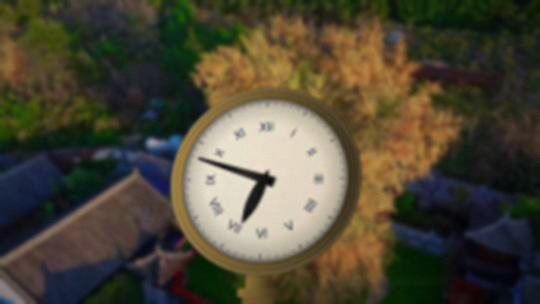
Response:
6h48
